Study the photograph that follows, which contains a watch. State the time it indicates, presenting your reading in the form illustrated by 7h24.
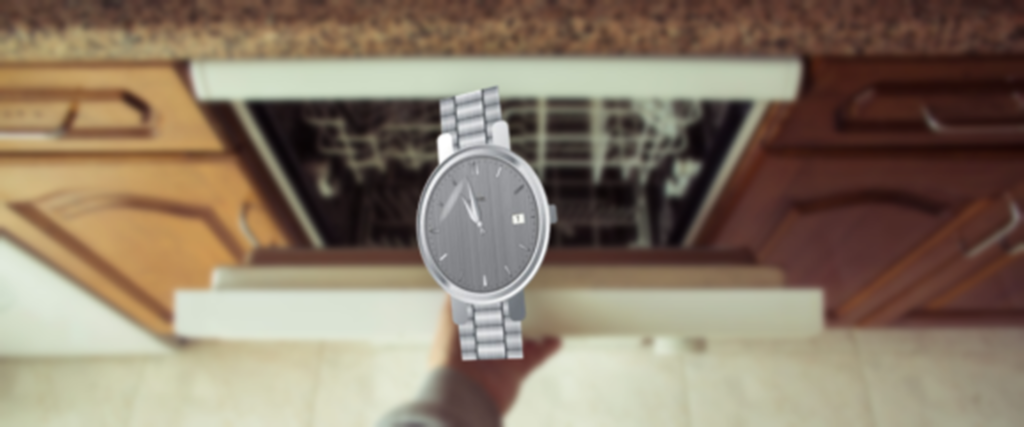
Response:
10h58
